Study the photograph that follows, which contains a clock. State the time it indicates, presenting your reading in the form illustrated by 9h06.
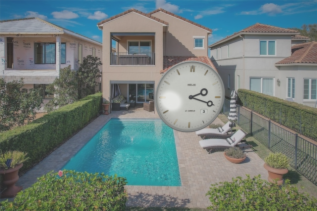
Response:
2h18
